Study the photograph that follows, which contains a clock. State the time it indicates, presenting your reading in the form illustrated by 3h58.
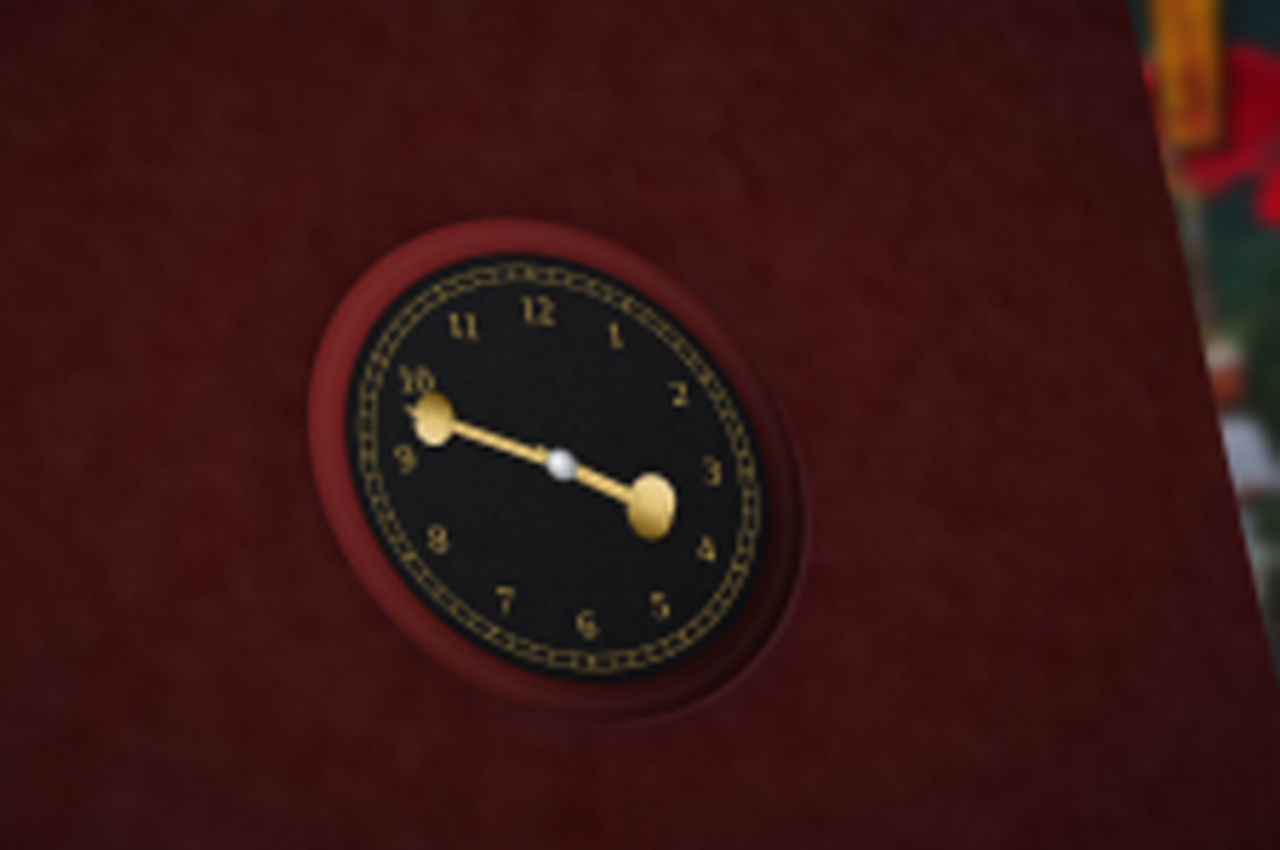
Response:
3h48
